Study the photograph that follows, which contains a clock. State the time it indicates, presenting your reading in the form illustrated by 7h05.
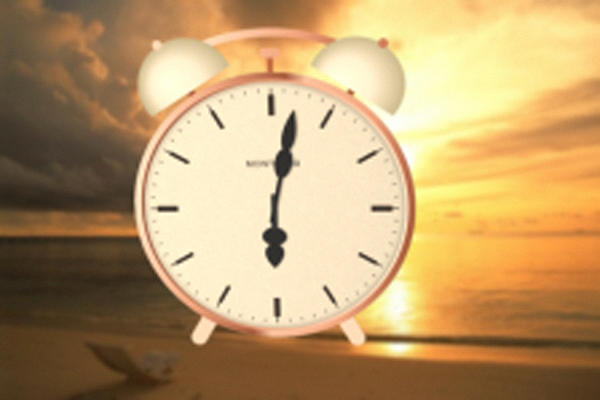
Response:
6h02
